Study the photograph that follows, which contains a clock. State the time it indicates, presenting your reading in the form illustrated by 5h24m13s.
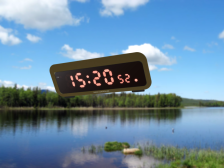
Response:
15h20m52s
